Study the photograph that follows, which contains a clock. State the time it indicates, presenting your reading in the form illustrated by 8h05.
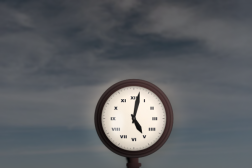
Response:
5h02
